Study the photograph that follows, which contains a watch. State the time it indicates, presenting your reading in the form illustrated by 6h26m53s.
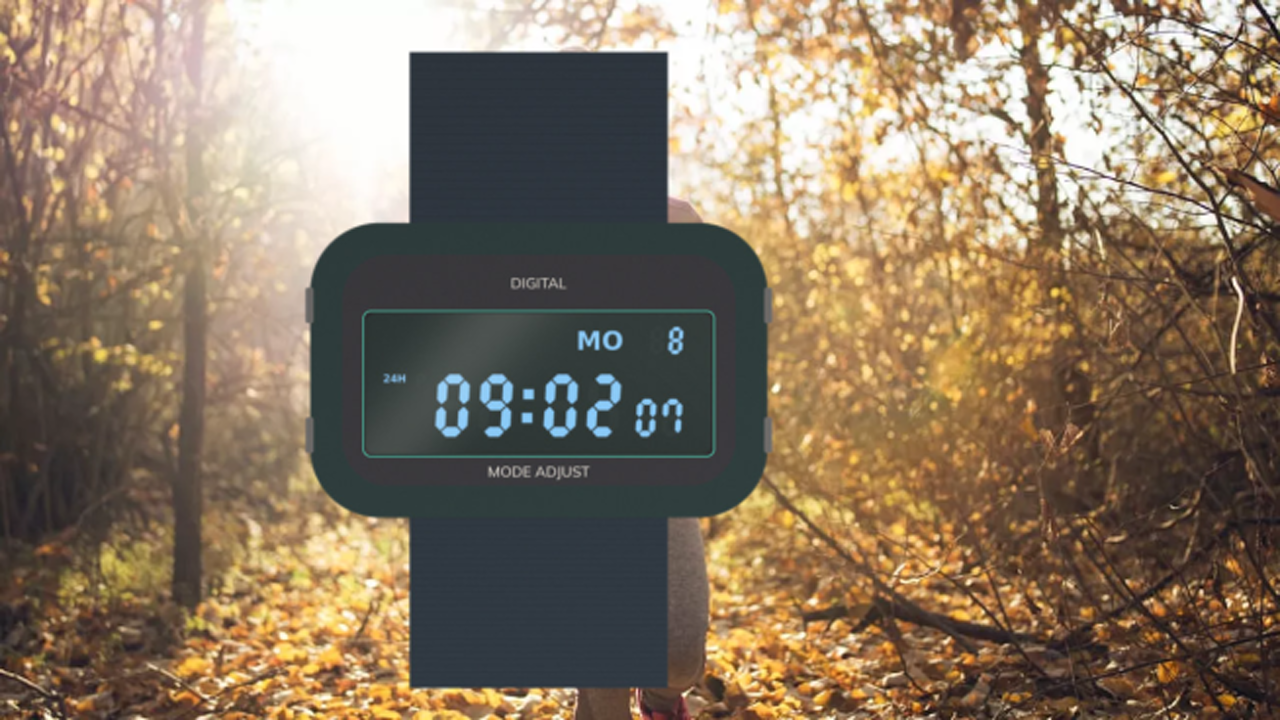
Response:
9h02m07s
